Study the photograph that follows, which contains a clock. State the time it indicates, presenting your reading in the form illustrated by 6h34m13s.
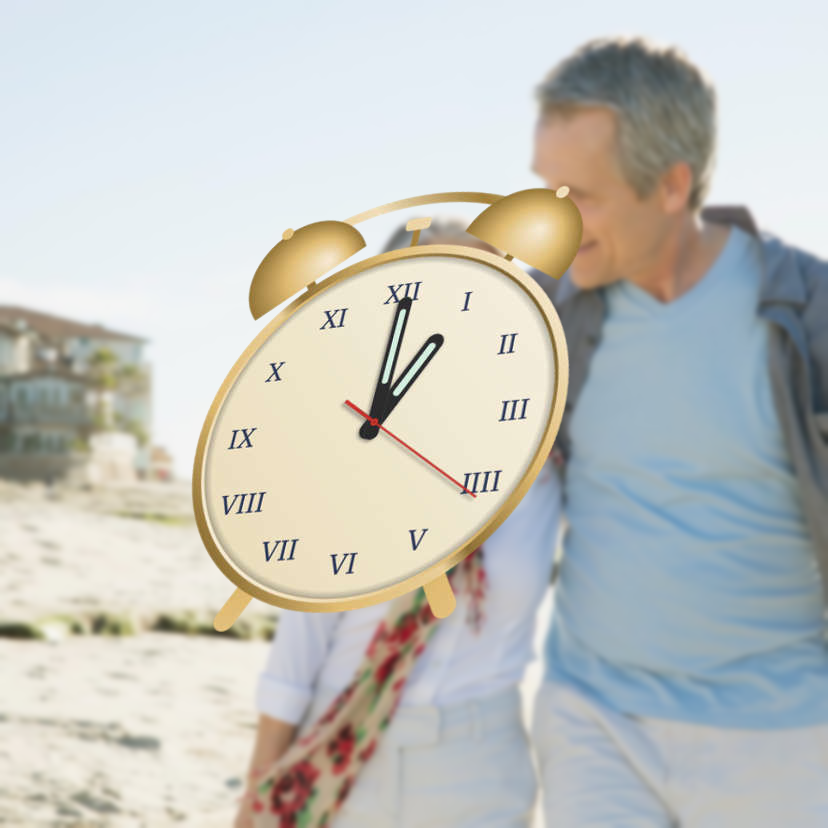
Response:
1h00m21s
